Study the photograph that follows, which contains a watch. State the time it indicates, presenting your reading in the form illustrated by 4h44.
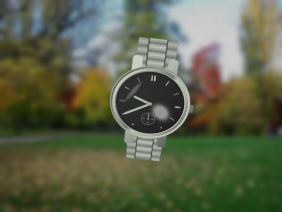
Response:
9h40
